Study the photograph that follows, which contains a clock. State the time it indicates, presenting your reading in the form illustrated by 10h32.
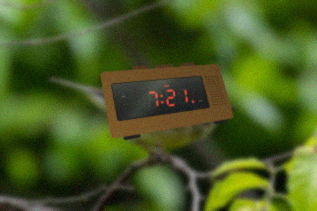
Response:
7h21
